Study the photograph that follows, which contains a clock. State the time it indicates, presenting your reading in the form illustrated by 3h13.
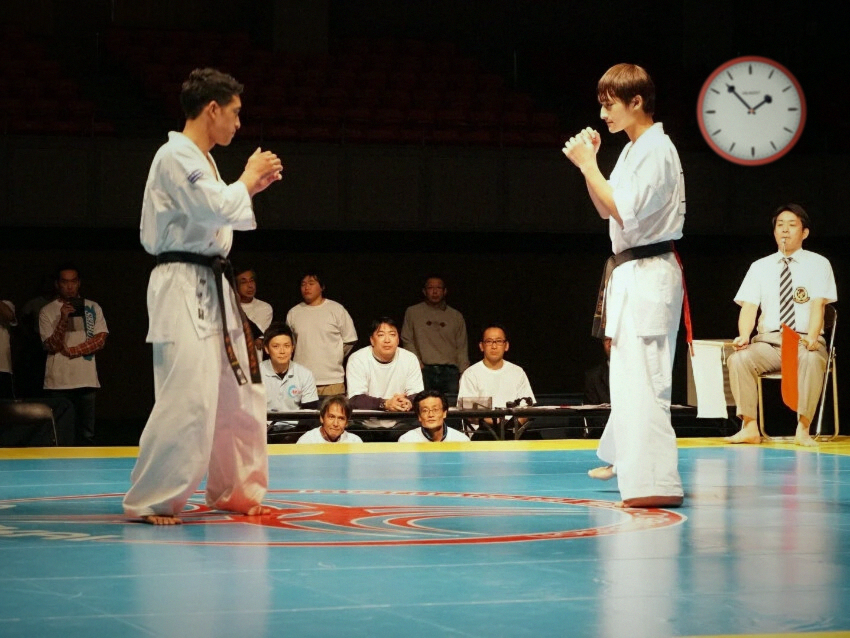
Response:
1h53
